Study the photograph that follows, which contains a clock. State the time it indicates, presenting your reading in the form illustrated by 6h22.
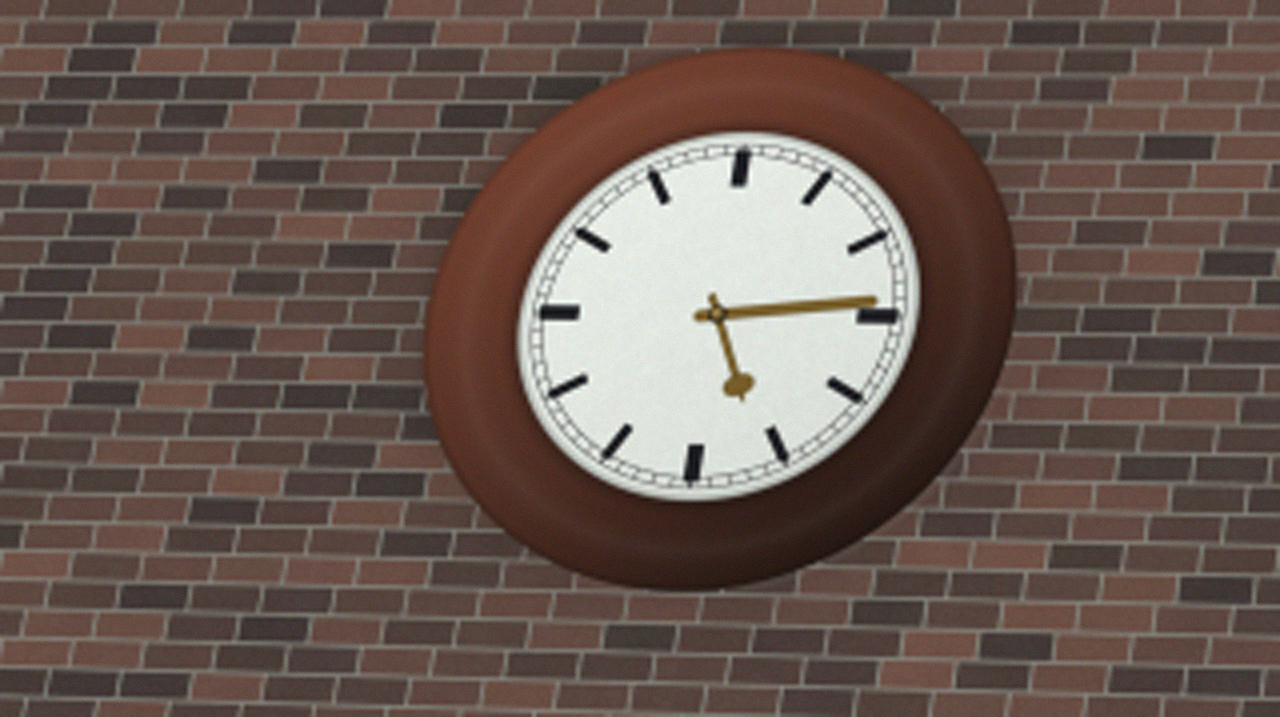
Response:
5h14
